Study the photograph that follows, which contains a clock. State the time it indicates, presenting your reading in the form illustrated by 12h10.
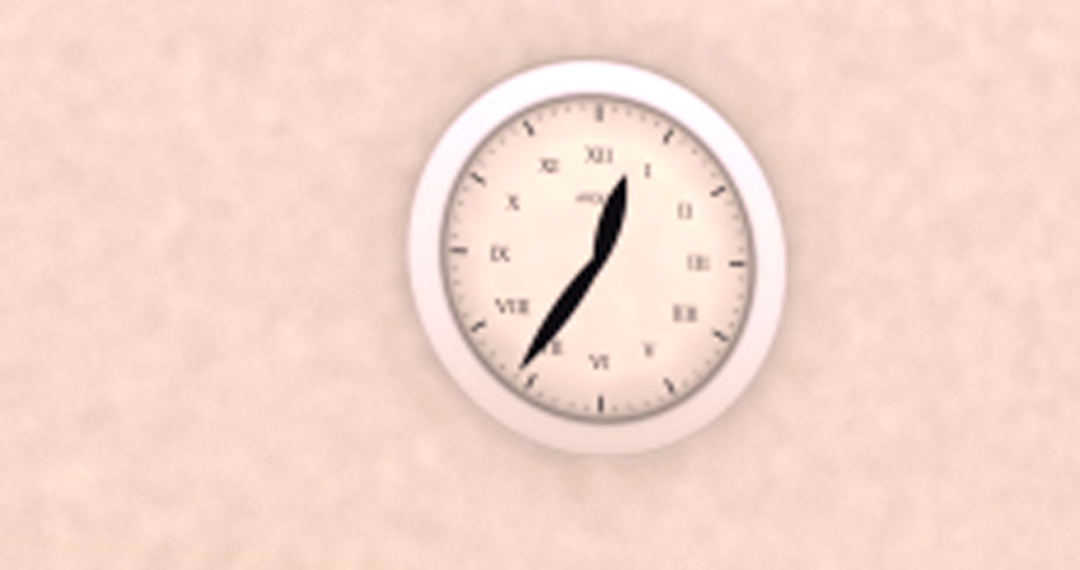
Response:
12h36
